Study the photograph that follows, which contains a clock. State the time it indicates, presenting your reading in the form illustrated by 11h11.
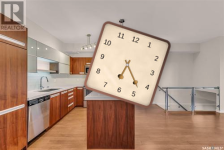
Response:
6h23
